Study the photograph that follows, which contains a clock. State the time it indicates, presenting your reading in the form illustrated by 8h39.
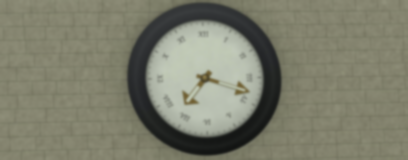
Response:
7h18
